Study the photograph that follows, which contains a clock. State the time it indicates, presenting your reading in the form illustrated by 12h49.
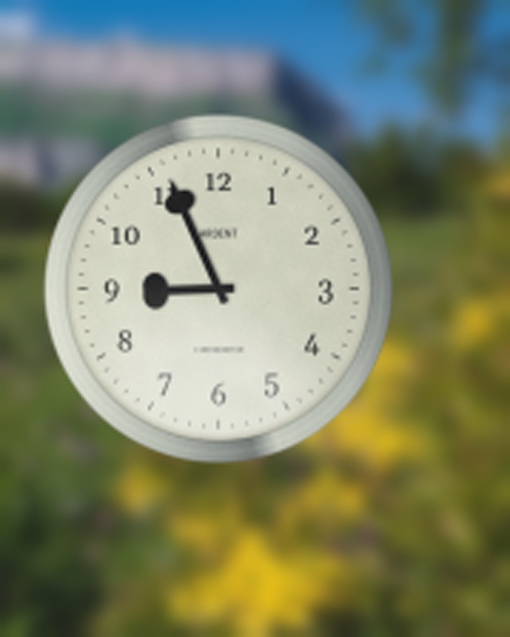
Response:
8h56
